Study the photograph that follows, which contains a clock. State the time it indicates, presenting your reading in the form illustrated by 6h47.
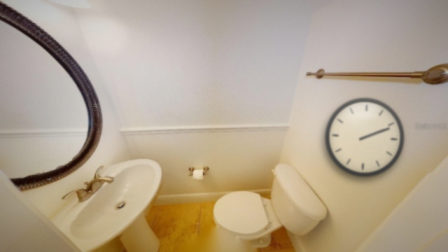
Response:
2h11
